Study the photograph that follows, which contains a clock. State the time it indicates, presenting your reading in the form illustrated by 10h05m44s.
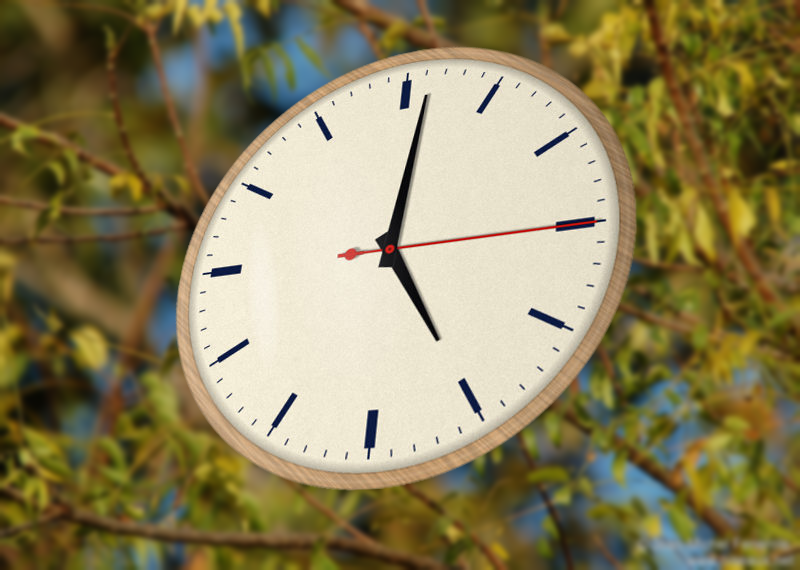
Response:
5h01m15s
